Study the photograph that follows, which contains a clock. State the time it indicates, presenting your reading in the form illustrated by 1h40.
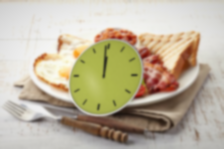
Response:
11h59
